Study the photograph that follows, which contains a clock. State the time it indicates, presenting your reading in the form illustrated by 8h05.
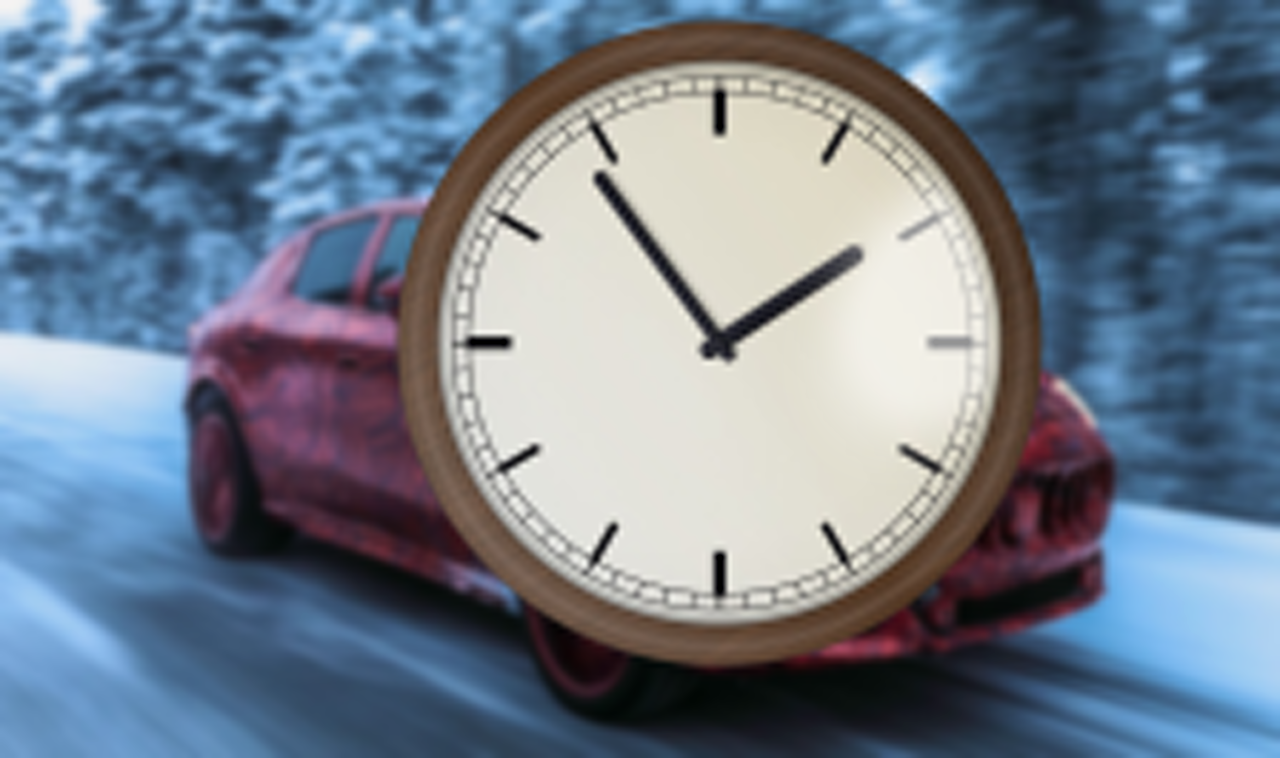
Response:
1h54
